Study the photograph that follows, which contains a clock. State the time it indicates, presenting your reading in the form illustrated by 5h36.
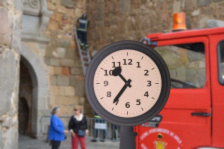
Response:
10h36
